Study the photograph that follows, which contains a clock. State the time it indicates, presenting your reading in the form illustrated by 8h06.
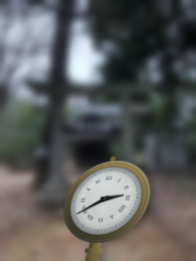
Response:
2h40
